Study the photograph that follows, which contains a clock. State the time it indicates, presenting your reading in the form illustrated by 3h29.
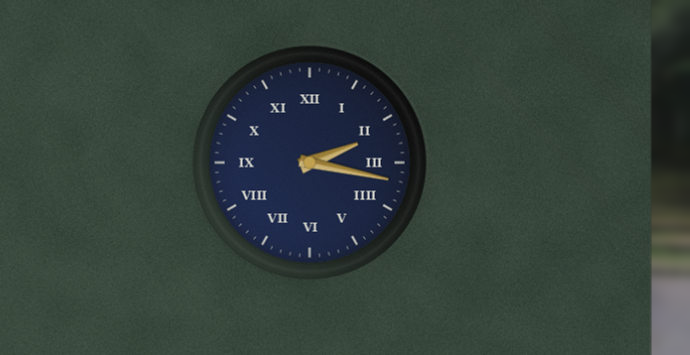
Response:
2h17
